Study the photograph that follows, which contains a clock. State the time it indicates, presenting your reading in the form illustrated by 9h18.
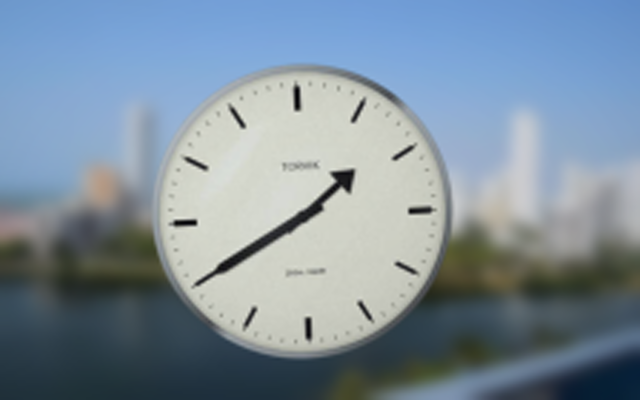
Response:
1h40
